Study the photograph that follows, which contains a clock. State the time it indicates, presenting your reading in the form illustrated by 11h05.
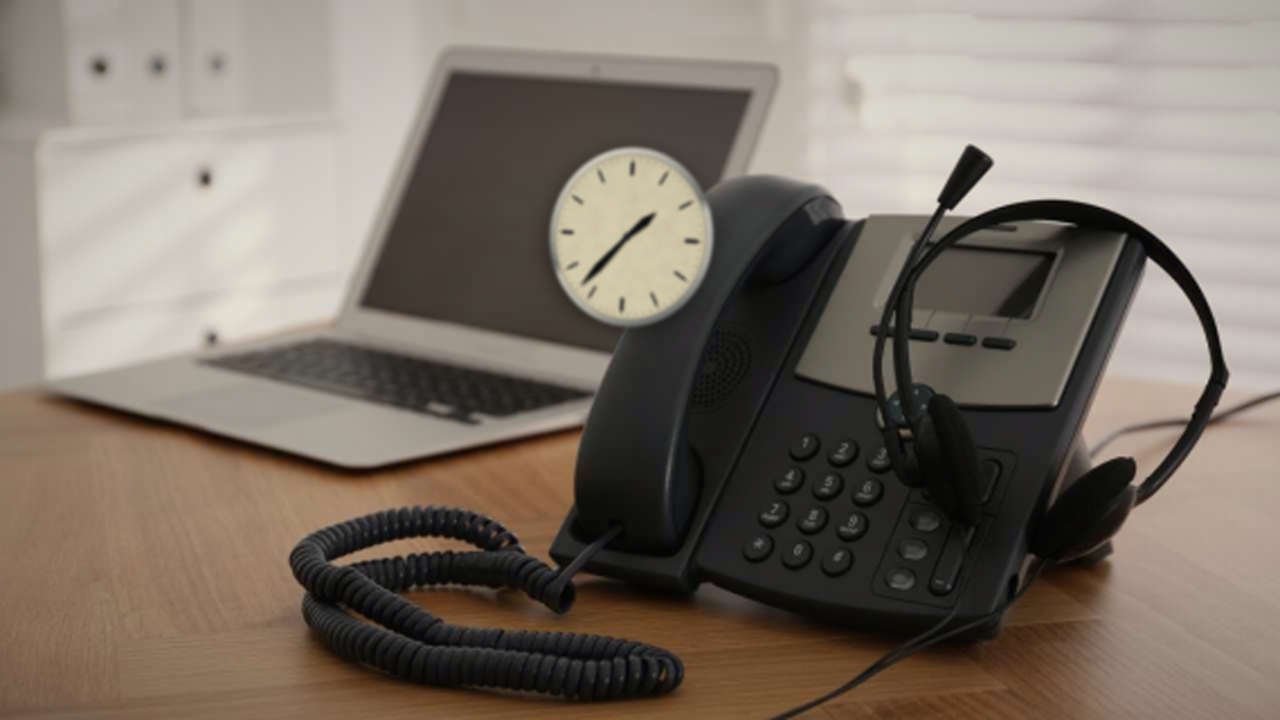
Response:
1h37
